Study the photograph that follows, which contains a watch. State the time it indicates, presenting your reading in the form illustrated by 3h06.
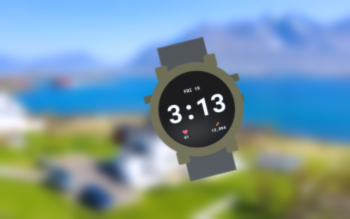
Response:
3h13
